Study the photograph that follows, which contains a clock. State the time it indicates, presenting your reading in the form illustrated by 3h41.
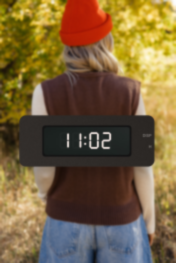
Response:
11h02
